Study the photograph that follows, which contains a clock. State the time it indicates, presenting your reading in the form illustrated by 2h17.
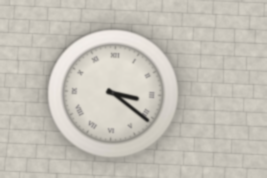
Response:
3h21
